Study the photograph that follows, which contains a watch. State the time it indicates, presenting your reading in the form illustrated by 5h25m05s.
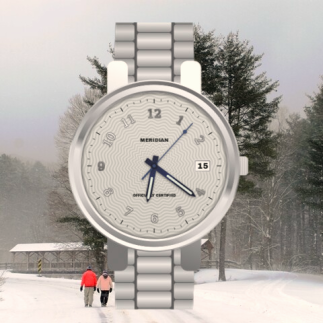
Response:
6h21m07s
